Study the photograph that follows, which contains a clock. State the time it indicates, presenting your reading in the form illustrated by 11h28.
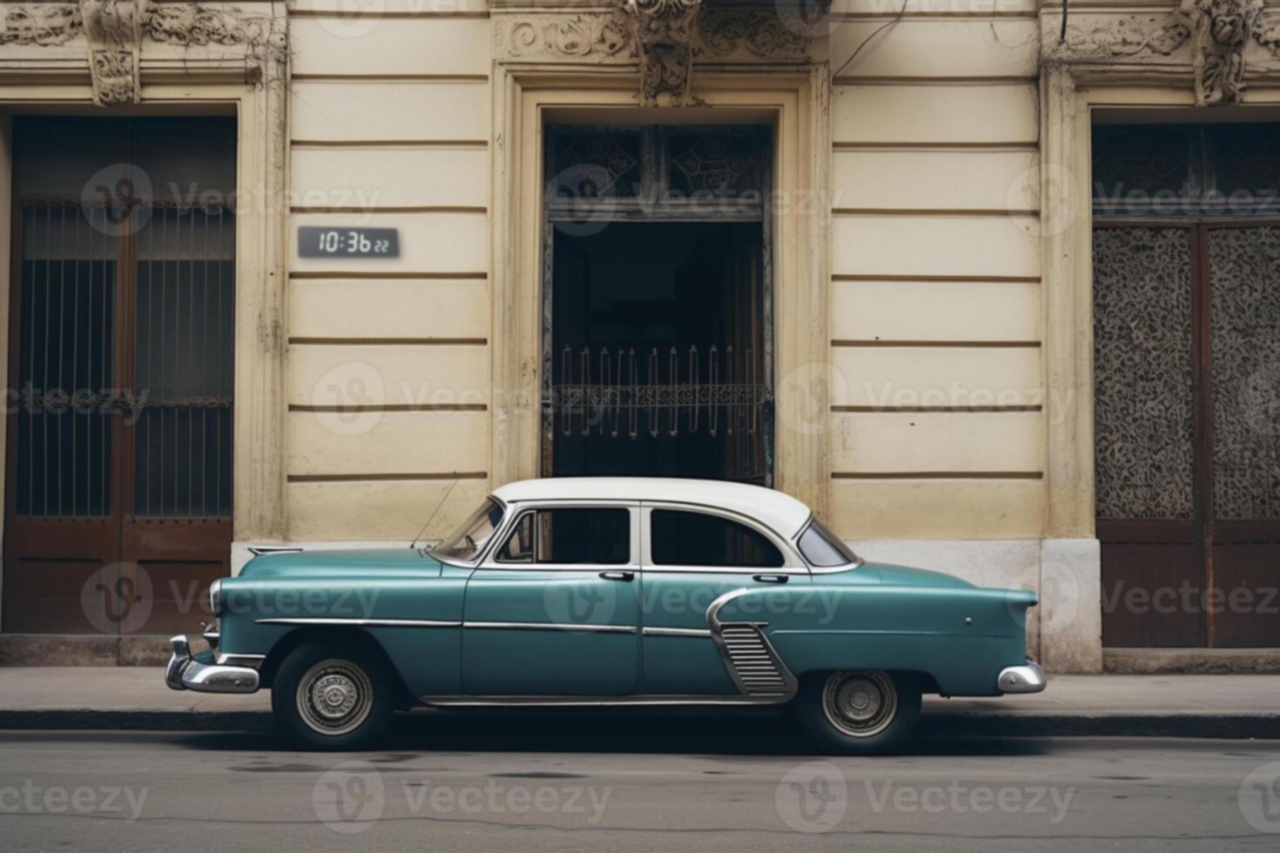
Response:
10h36
